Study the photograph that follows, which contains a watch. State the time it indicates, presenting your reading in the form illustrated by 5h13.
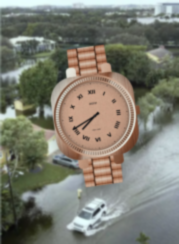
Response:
7h41
